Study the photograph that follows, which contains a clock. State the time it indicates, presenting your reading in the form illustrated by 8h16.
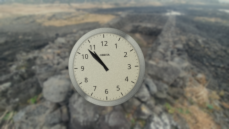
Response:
10h53
